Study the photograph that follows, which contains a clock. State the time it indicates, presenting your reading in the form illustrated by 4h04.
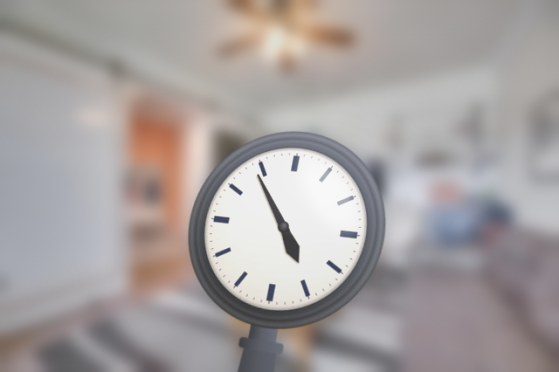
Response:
4h54
